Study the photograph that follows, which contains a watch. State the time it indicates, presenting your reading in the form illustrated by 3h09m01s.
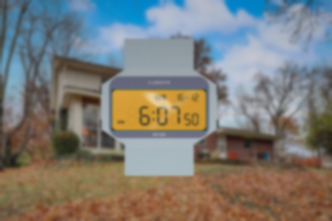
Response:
6h07m50s
